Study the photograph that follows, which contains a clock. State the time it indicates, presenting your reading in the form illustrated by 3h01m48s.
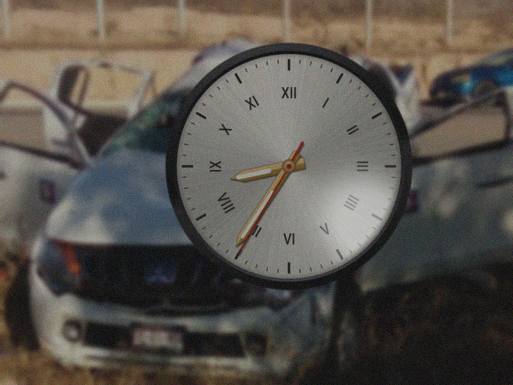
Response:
8h35m35s
